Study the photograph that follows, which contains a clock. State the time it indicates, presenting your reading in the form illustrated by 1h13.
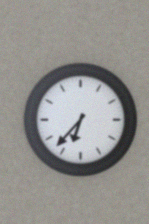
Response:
6h37
